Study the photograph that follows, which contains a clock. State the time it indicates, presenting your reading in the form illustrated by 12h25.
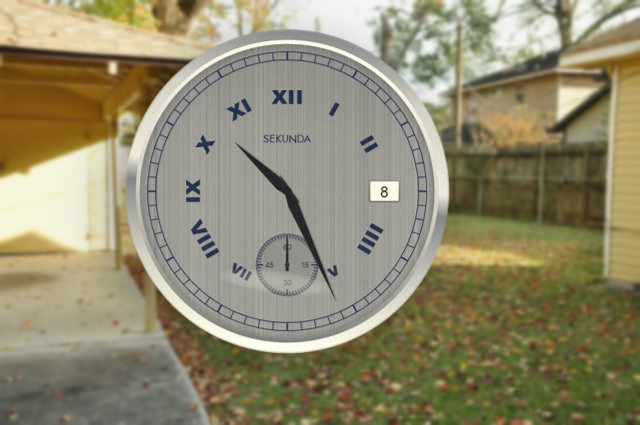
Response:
10h26
